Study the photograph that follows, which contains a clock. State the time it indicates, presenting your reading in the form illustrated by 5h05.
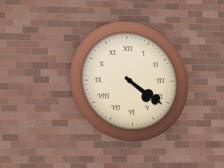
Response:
4h21
